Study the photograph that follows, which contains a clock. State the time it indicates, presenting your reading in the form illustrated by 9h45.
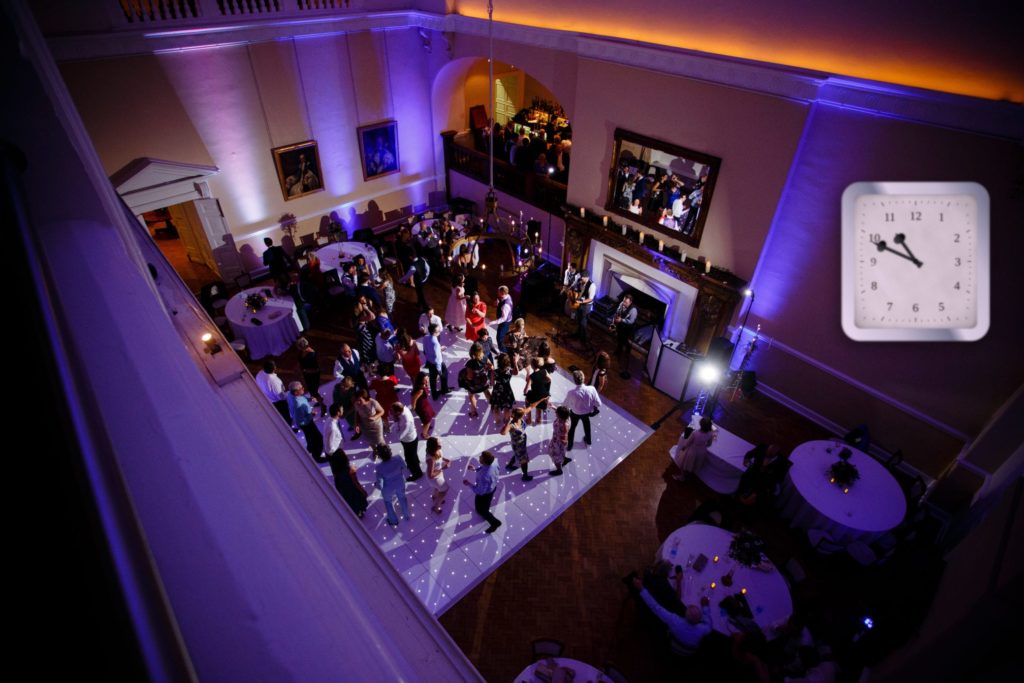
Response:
10h49
